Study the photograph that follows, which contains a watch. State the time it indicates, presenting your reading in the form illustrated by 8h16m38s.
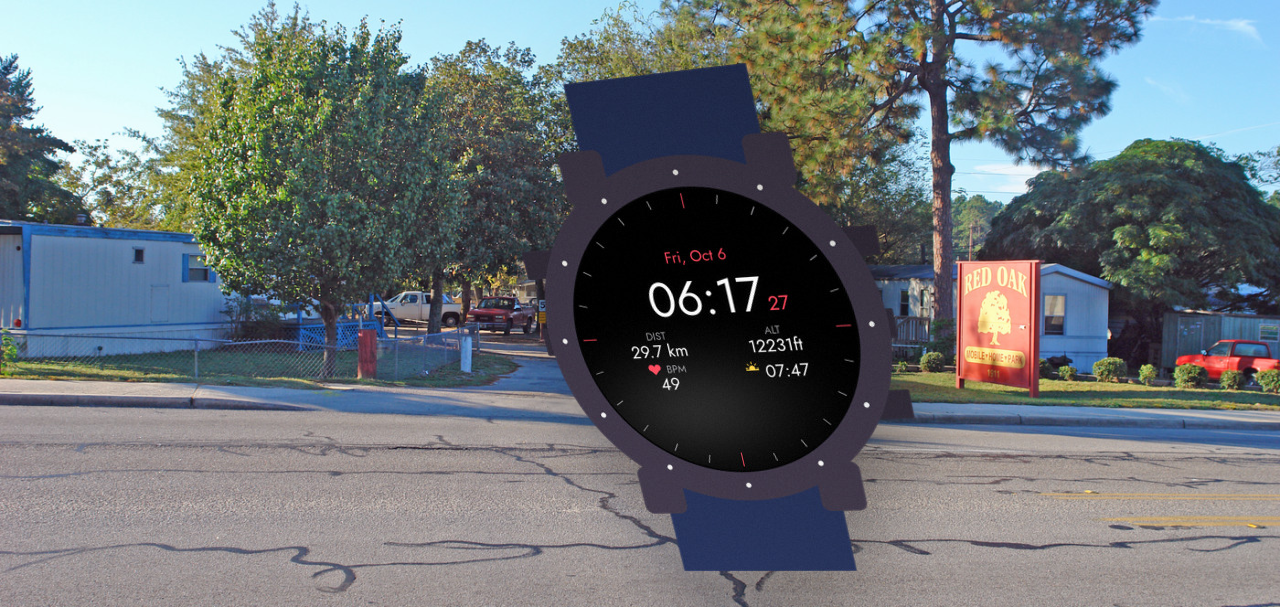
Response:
6h17m27s
